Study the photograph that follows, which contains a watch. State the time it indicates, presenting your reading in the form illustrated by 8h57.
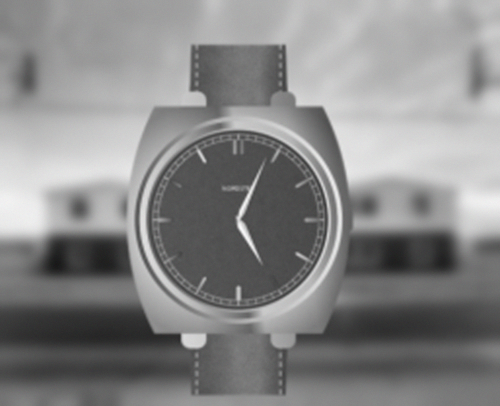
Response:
5h04
